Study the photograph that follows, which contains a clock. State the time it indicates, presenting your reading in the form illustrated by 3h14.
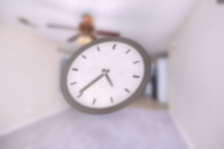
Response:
4h36
